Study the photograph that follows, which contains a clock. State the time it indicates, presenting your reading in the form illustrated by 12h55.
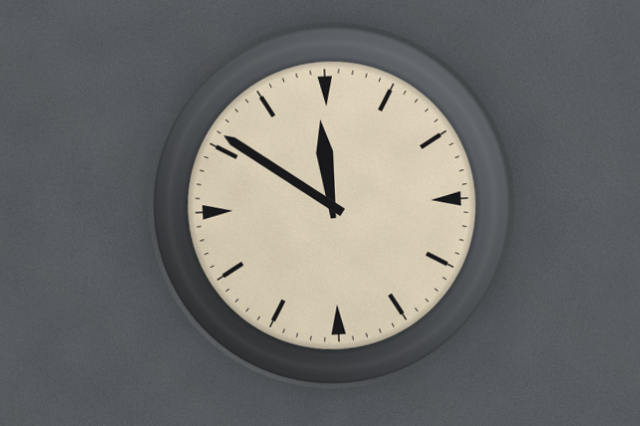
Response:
11h51
